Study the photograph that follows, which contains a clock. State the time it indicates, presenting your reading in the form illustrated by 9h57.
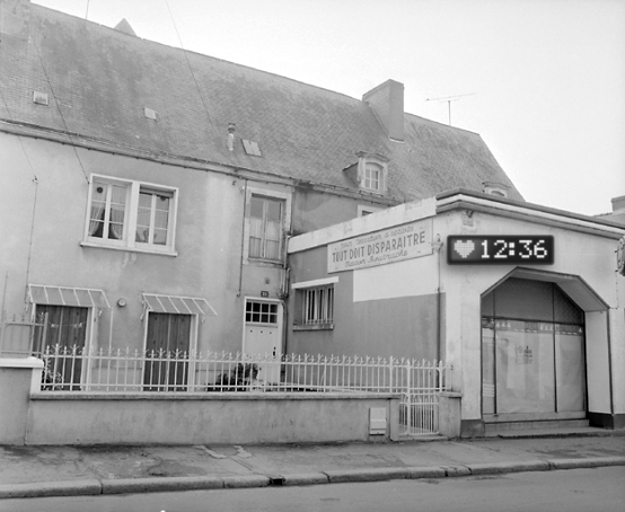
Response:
12h36
